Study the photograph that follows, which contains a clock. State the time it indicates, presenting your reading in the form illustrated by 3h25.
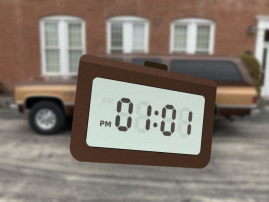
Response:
1h01
